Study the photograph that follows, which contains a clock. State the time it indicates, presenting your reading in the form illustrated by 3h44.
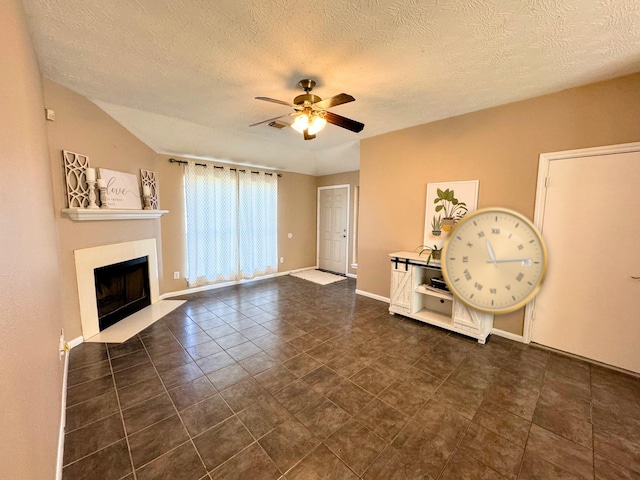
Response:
11h14
